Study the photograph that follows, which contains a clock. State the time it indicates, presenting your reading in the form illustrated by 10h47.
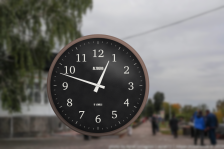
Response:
12h48
